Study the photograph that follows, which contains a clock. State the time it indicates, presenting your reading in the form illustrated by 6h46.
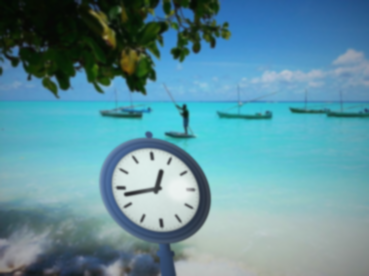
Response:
12h43
